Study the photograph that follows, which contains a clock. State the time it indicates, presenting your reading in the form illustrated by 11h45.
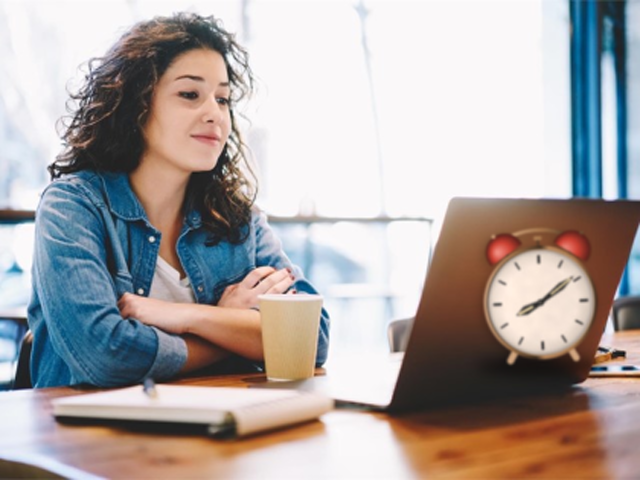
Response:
8h09
